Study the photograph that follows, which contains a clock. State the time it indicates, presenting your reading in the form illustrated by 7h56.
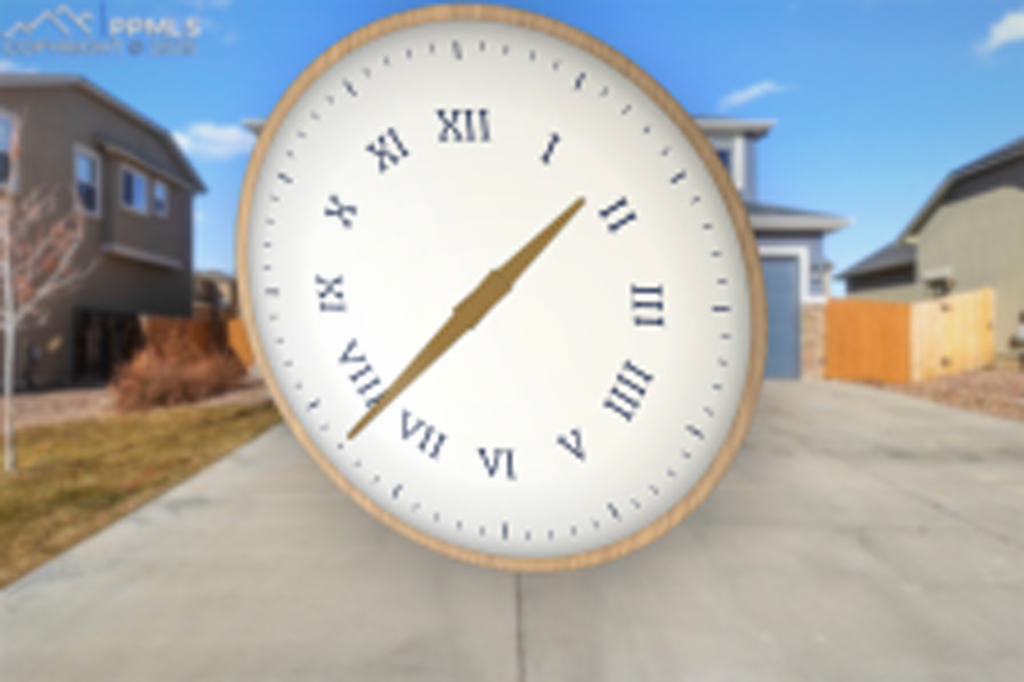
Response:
1h38
